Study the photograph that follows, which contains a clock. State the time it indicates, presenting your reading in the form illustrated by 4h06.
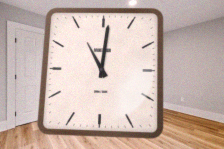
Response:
11h01
